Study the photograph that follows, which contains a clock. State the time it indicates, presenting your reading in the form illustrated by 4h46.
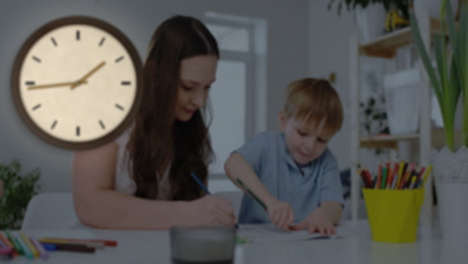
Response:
1h44
